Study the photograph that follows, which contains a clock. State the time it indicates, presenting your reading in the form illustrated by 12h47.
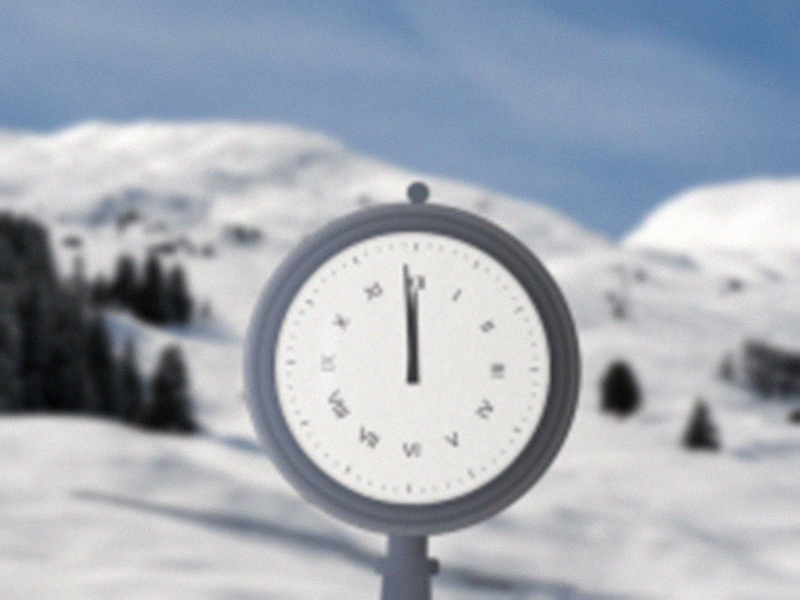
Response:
11h59
